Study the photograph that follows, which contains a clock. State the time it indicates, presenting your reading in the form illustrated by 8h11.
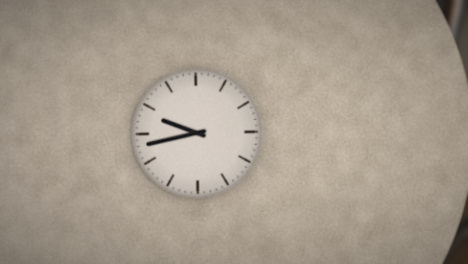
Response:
9h43
